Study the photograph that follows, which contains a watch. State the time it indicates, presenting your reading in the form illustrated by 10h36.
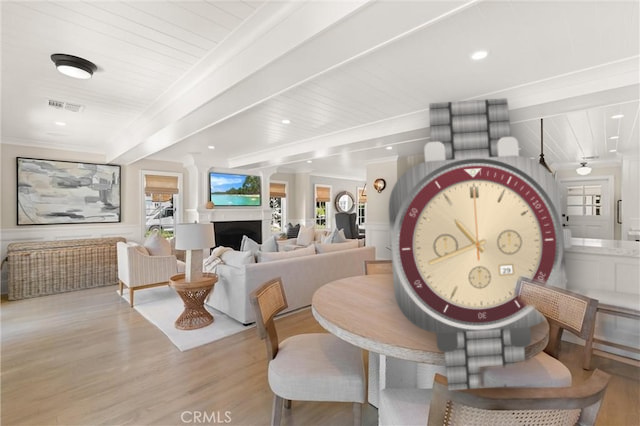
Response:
10h42
